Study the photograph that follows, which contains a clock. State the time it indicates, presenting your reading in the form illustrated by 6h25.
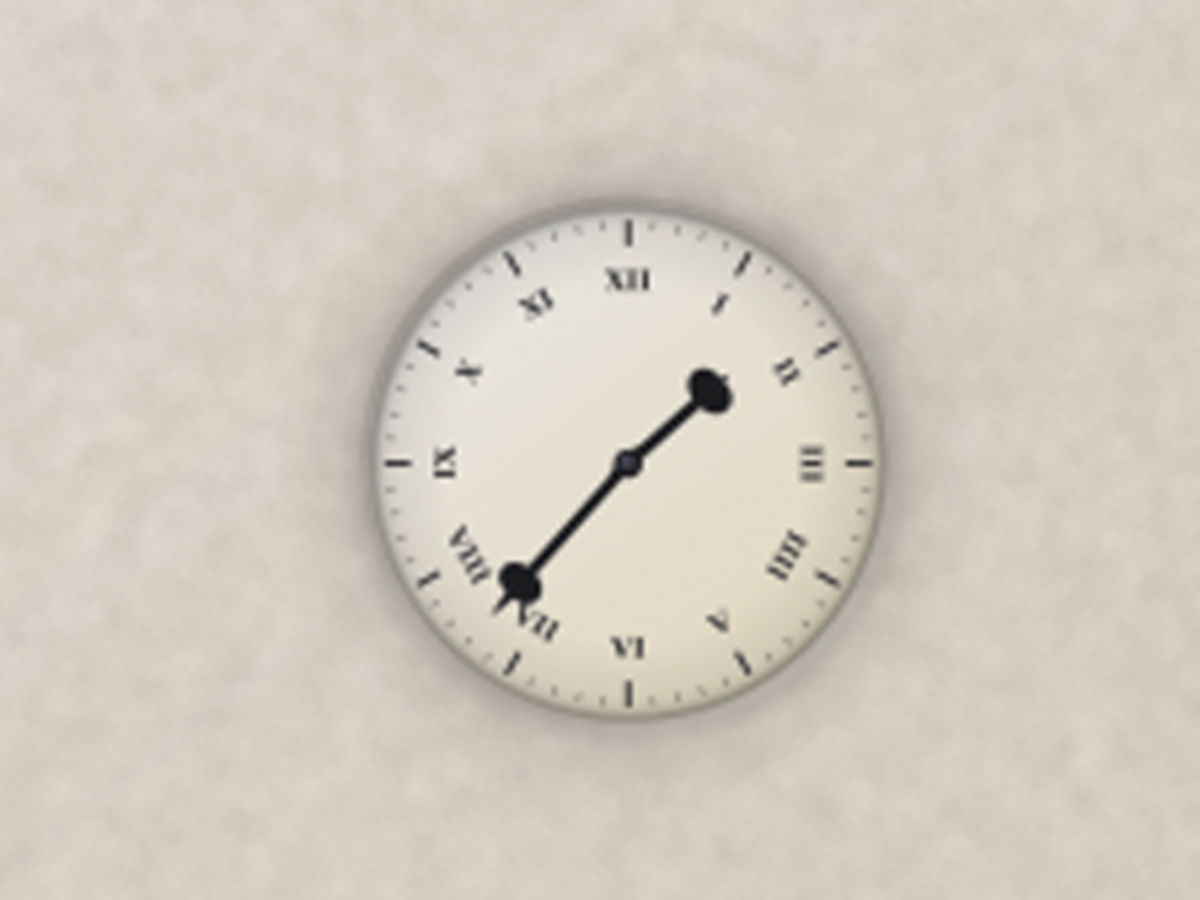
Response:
1h37
